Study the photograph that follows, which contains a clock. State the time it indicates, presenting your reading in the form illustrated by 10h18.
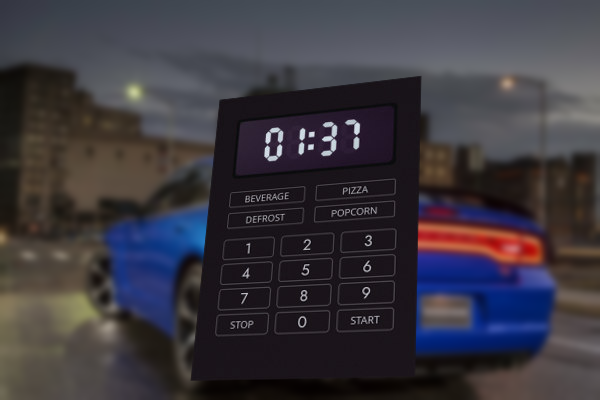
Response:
1h37
